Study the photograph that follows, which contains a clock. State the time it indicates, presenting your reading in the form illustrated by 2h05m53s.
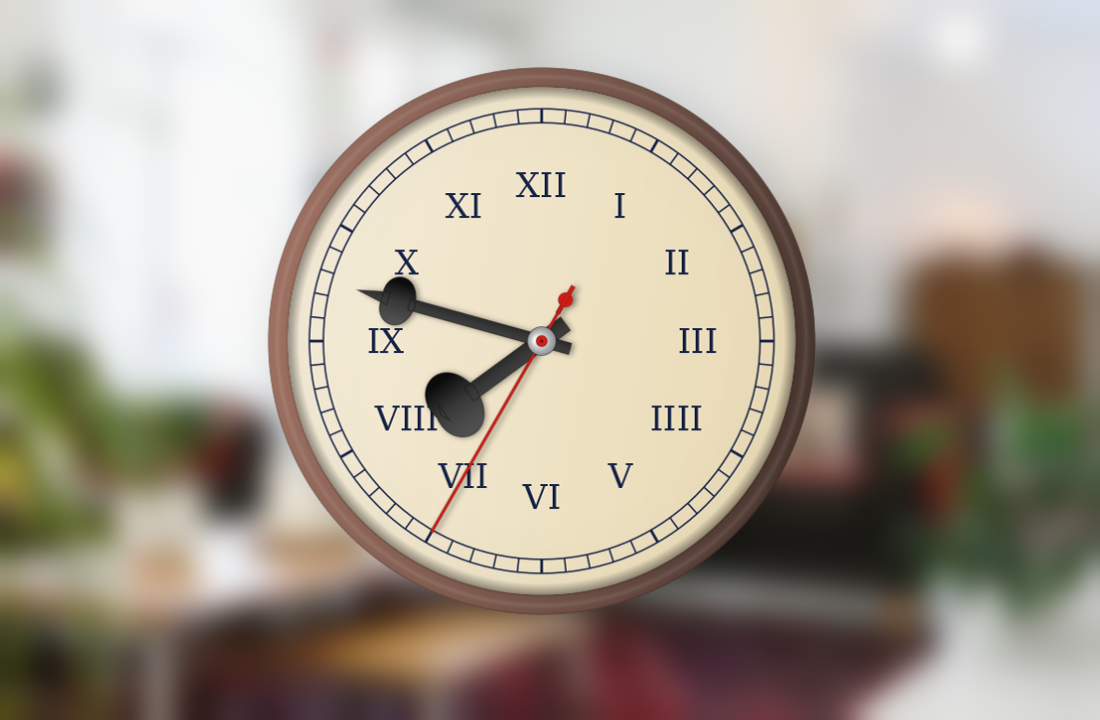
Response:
7h47m35s
